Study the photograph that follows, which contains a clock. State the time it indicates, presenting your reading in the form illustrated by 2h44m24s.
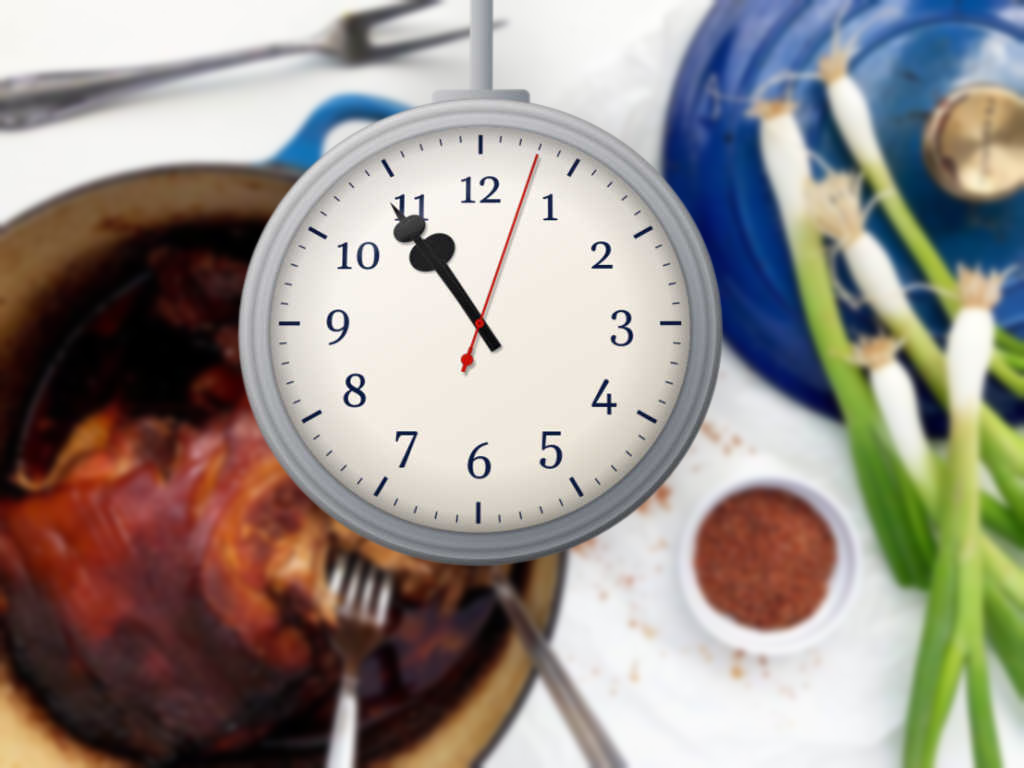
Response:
10h54m03s
